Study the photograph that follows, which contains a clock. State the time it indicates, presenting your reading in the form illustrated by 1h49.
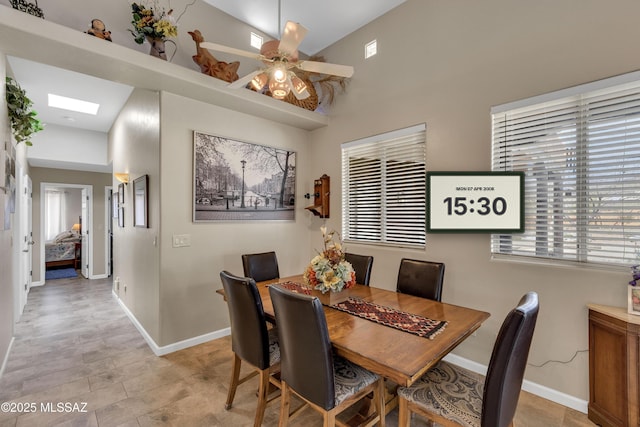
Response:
15h30
